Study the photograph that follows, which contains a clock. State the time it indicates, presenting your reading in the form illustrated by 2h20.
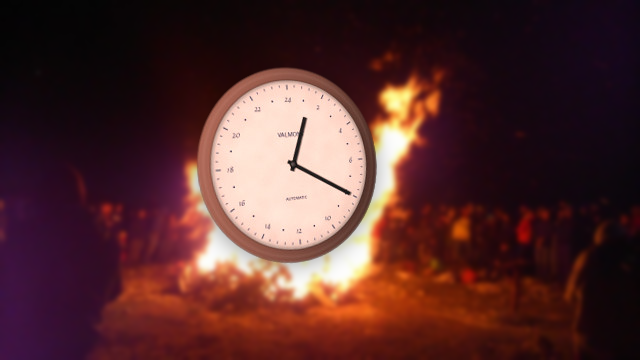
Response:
1h20
